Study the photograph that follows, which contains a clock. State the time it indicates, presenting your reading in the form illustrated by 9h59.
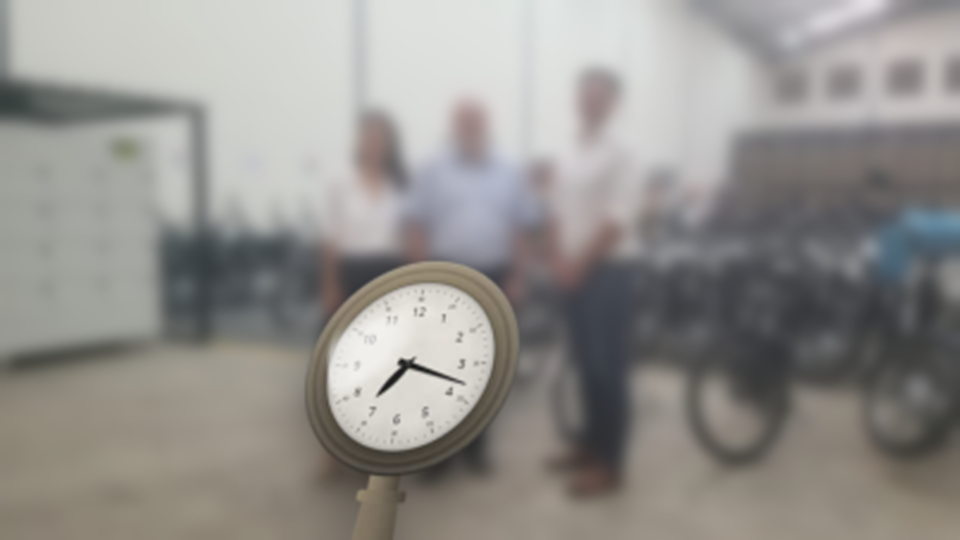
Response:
7h18
